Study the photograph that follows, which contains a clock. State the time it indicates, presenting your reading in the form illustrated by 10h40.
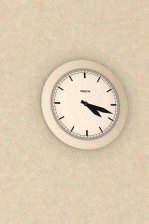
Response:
4h18
